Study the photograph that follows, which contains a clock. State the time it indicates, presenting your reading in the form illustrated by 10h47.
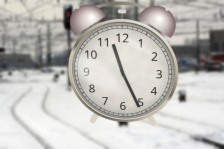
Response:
11h26
